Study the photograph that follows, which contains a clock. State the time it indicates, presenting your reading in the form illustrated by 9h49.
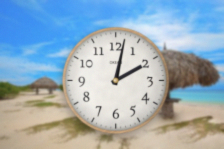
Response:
2h02
